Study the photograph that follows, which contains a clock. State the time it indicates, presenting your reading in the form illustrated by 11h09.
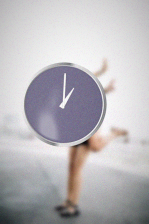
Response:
1h00
